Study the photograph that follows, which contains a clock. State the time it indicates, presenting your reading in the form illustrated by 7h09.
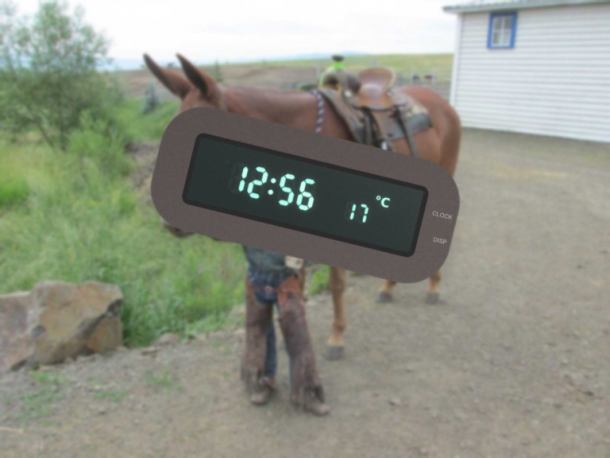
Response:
12h56
